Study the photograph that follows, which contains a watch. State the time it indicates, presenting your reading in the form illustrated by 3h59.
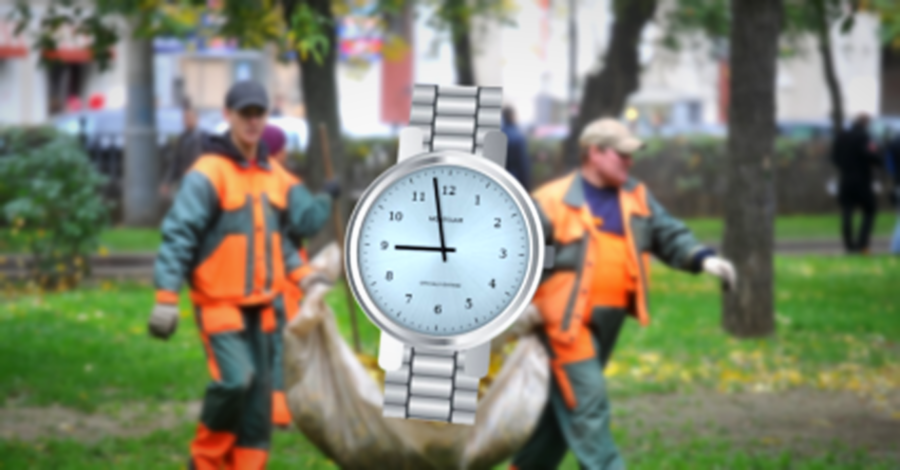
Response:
8h58
